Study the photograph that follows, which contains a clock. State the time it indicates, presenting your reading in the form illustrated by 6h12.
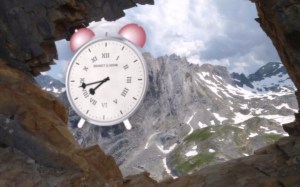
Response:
7h43
